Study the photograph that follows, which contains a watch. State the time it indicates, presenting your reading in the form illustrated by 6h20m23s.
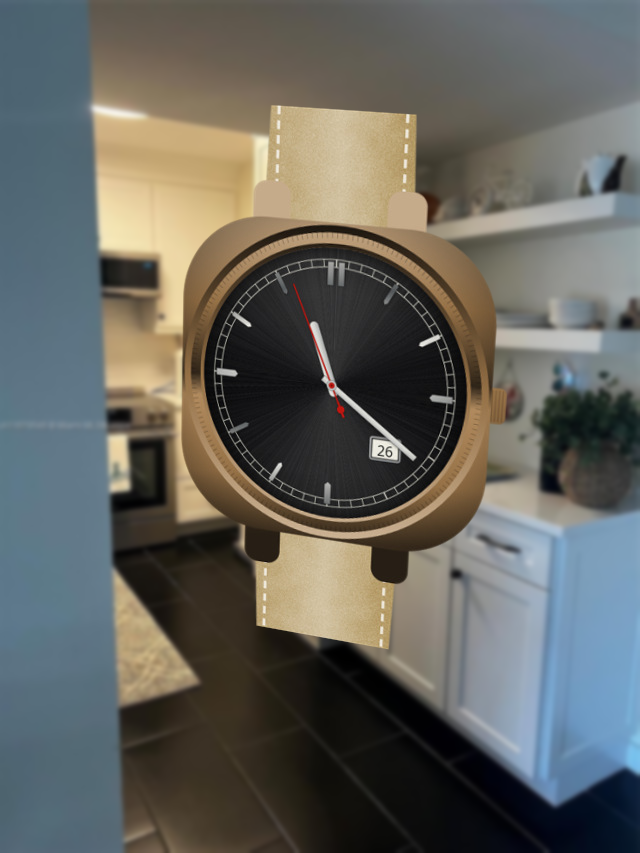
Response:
11h20m56s
